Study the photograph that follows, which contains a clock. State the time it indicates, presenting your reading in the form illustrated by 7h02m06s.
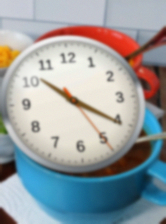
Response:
10h20m25s
